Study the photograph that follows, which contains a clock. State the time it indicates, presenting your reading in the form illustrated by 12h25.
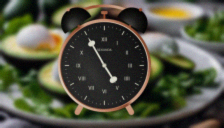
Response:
4h55
